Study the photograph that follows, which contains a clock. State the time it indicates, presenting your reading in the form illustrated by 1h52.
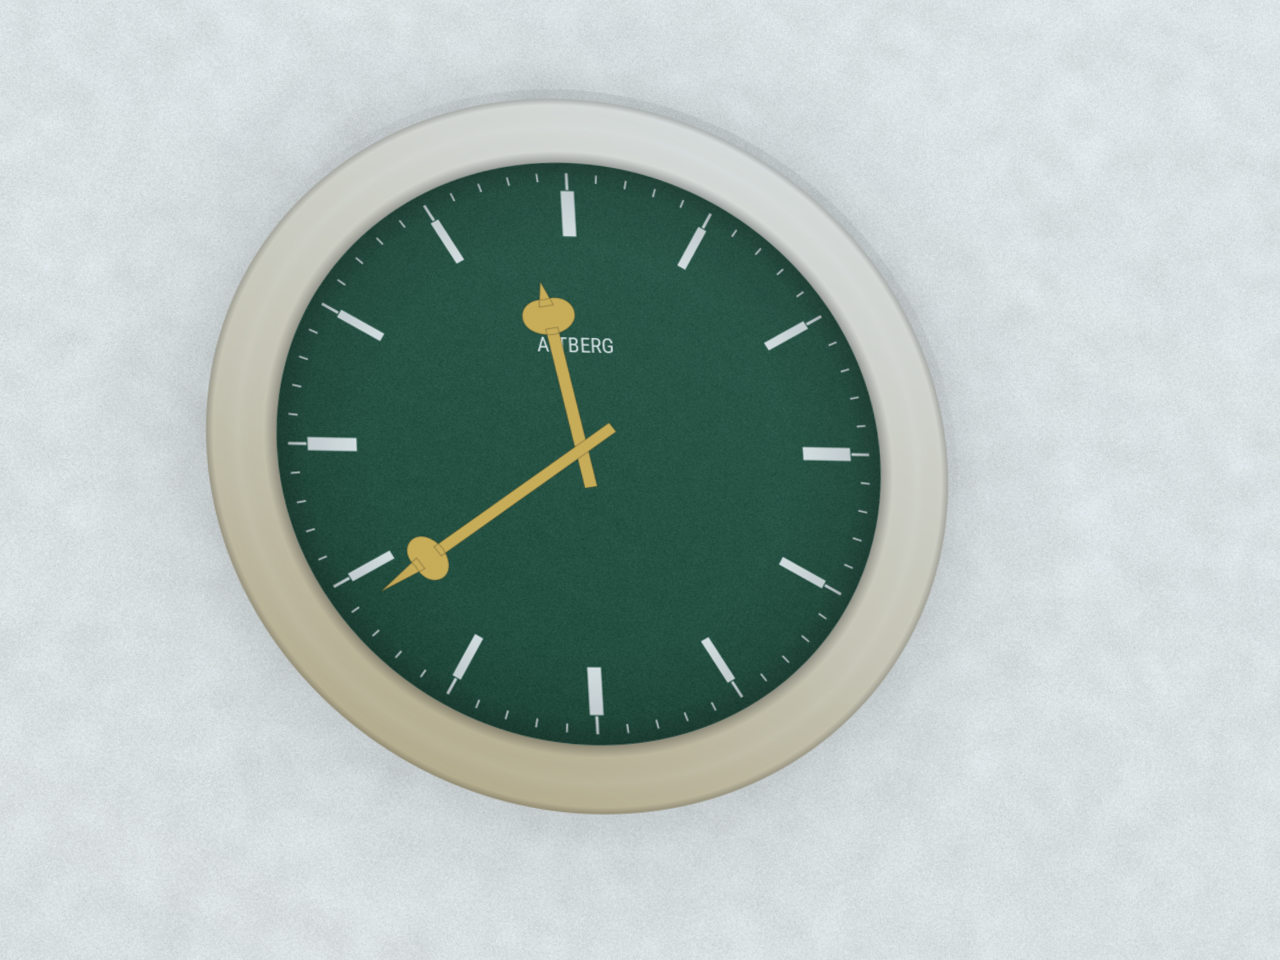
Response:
11h39
